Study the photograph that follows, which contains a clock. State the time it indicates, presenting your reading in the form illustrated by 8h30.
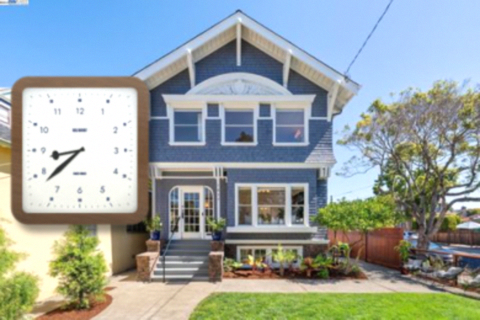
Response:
8h38
